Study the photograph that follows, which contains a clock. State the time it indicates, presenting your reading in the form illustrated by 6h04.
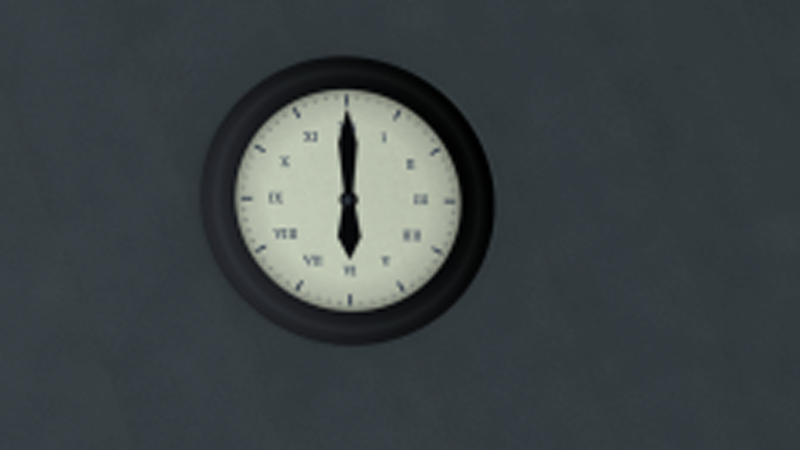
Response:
6h00
